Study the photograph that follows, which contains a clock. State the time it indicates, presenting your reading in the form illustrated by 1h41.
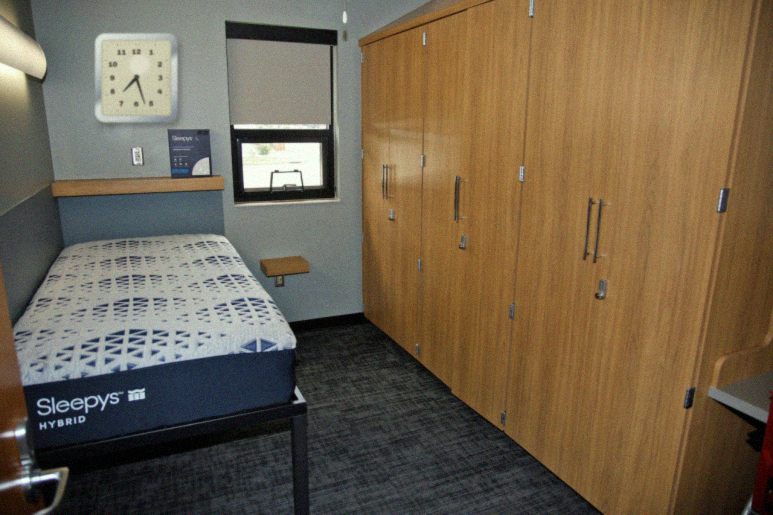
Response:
7h27
